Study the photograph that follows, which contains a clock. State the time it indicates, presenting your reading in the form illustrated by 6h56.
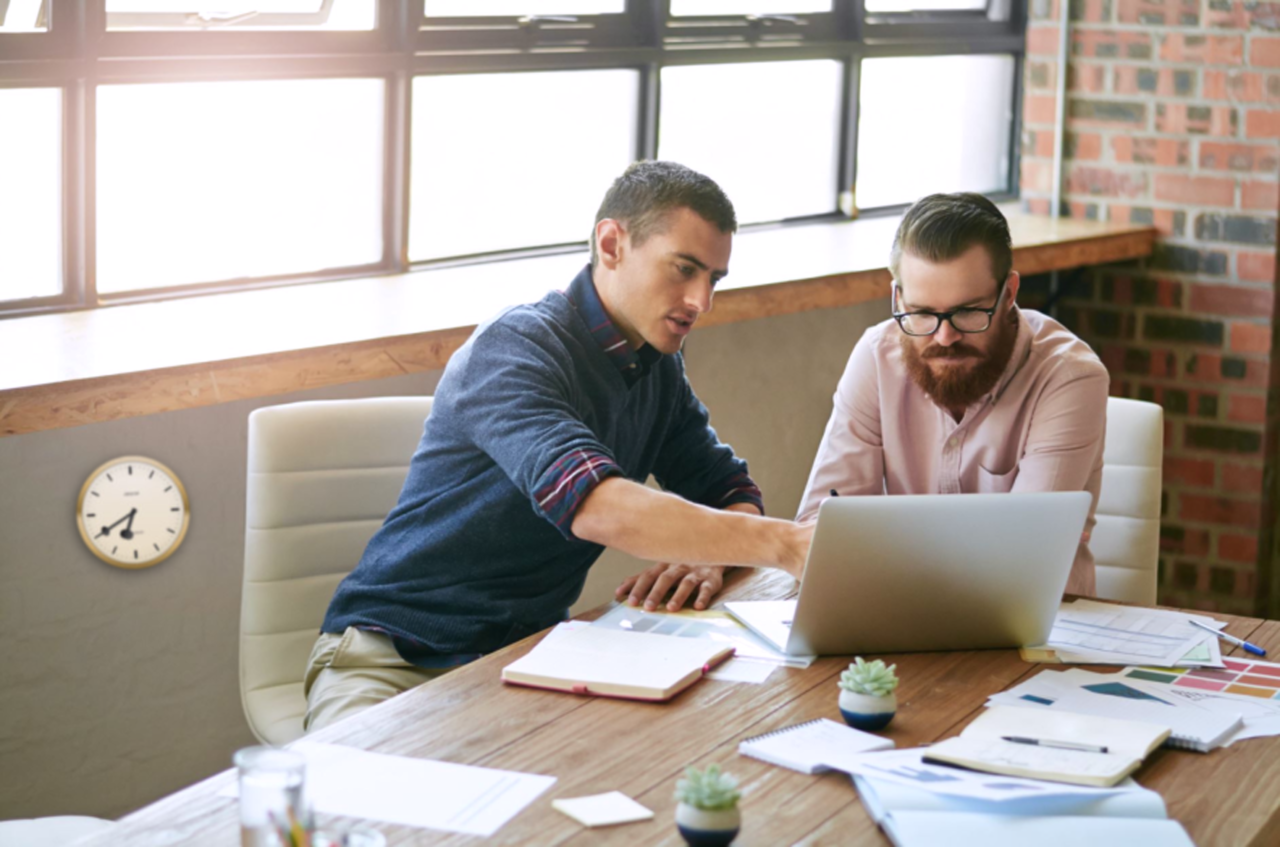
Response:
6h40
